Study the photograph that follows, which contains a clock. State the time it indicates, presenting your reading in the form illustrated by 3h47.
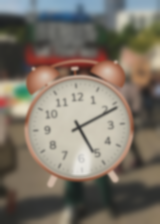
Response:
5h11
